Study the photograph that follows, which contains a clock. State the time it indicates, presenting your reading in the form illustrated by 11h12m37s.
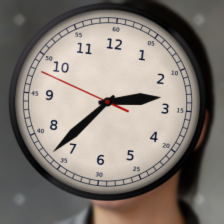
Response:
2h36m48s
